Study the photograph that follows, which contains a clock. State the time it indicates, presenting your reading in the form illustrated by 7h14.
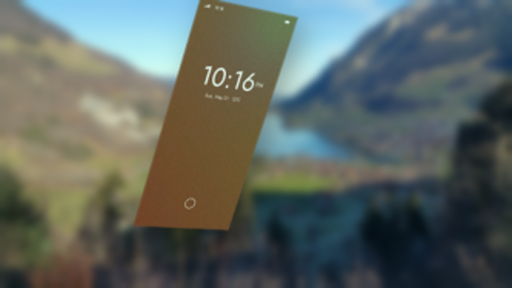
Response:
10h16
